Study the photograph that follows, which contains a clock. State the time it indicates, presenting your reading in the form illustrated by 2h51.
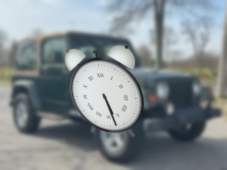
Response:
5h28
